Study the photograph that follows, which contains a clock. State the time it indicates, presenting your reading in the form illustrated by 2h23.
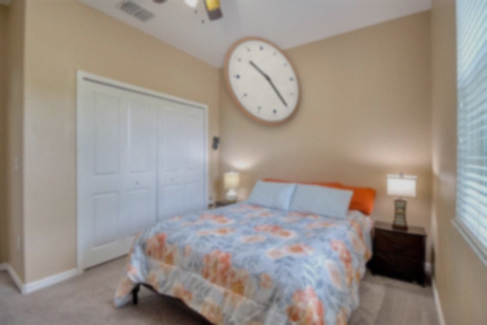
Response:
10h25
